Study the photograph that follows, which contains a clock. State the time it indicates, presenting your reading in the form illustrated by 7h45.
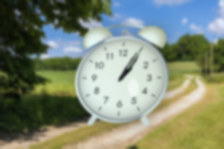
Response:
1h05
